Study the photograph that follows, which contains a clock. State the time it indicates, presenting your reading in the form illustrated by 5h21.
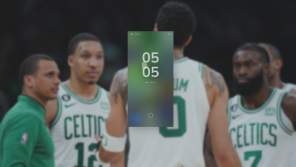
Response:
5h05
